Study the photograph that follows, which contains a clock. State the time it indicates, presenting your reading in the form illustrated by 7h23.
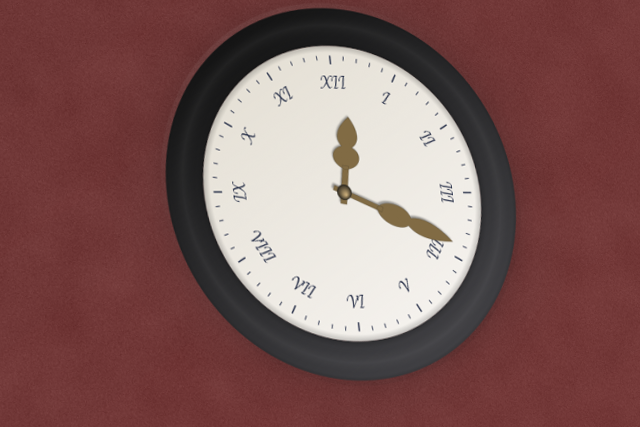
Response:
12h19
